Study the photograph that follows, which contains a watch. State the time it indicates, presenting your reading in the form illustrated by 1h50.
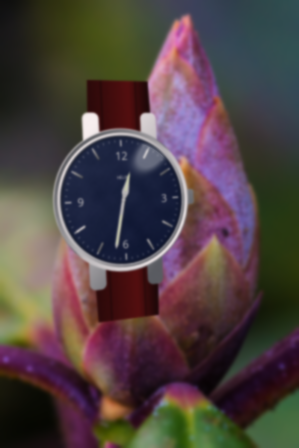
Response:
12h32
